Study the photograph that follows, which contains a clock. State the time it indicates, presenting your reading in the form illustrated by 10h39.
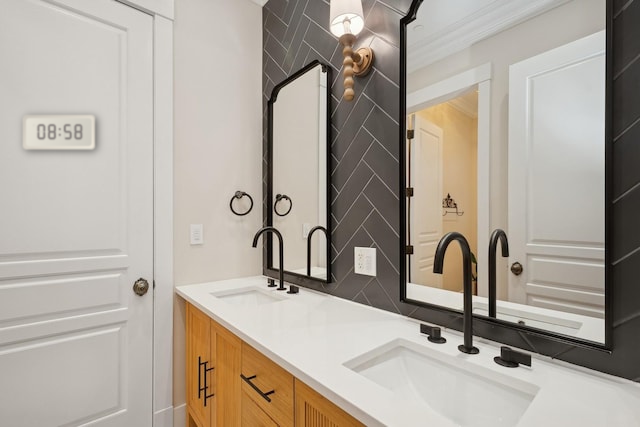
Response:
8h58
